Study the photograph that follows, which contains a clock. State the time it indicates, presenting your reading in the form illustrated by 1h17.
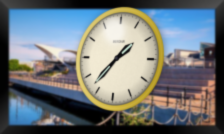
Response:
1h37
